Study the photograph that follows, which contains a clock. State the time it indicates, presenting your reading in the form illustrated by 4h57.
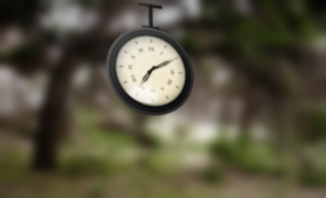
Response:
7h10
